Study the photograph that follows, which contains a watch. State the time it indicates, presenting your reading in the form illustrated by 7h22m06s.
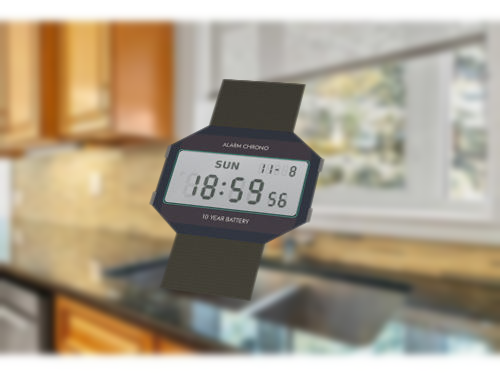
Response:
18h59m56s
